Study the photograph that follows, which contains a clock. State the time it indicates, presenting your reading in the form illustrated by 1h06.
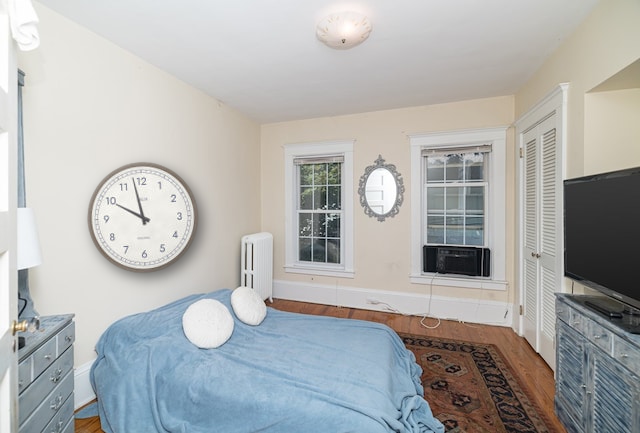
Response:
9h58
